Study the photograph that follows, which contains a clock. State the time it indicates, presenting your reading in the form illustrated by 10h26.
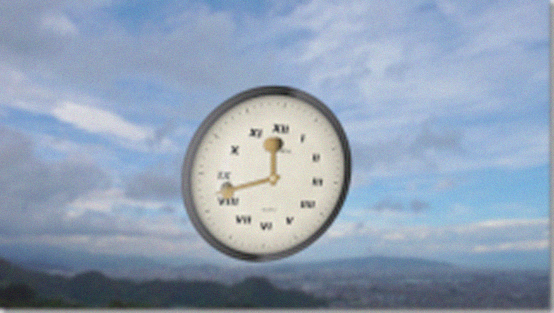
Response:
11h42
